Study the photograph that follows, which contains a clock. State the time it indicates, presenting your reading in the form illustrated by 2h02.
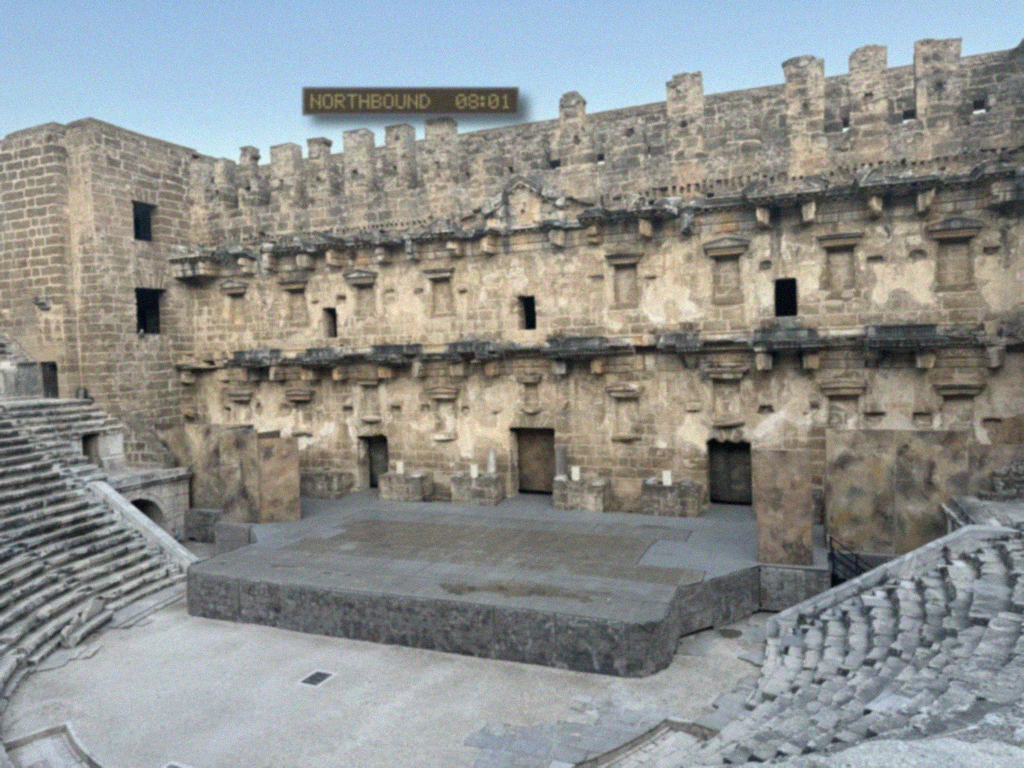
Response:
8h01
